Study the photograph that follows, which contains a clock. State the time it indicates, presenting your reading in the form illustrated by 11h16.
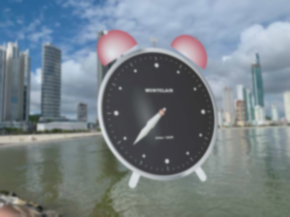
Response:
7h38
